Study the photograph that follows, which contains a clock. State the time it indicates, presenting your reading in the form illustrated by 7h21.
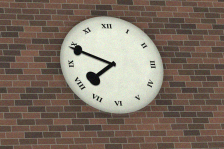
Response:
7h49
